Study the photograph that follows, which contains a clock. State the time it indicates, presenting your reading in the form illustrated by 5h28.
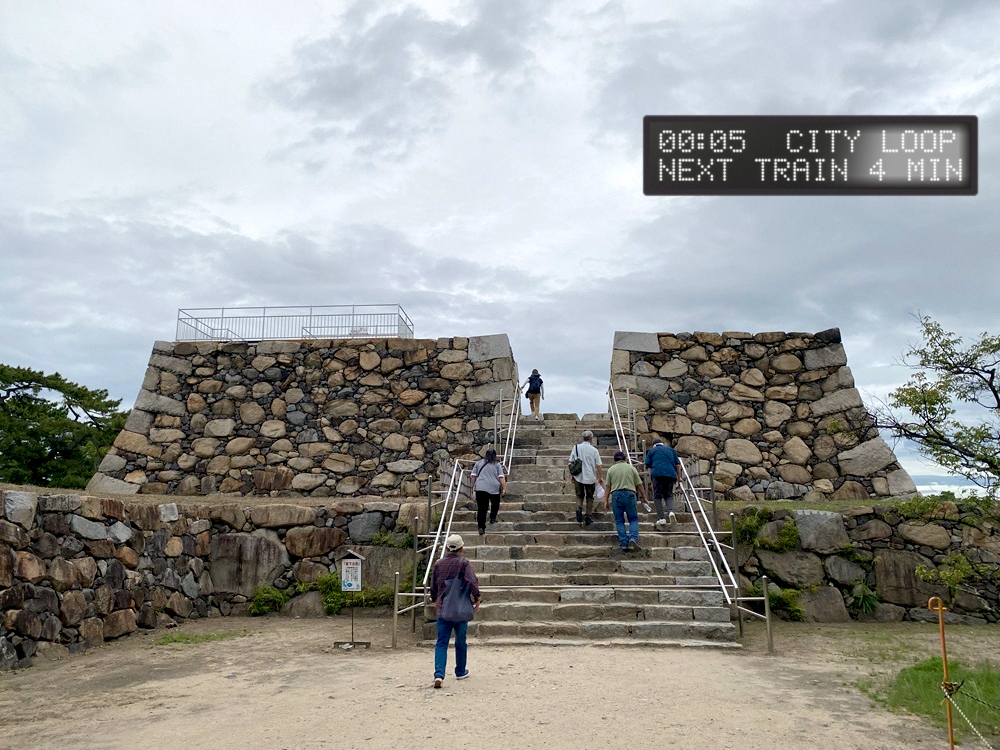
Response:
0h05
